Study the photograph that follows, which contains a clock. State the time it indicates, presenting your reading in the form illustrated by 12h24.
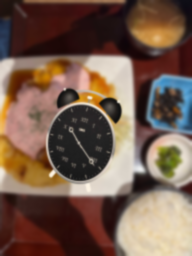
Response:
10h21
